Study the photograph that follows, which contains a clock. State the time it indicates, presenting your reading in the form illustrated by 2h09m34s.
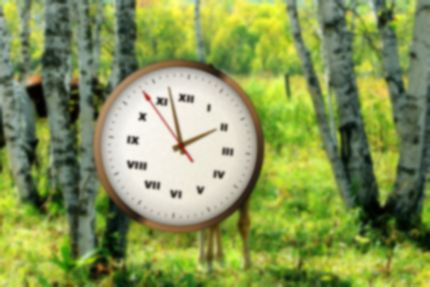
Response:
1h56m53s
